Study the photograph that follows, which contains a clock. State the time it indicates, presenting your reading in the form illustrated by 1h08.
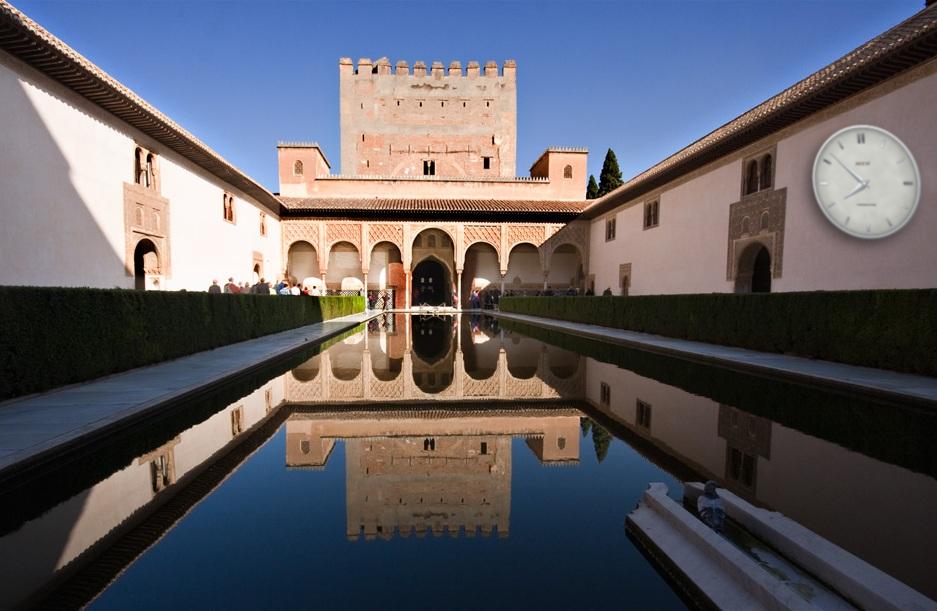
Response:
7h52
